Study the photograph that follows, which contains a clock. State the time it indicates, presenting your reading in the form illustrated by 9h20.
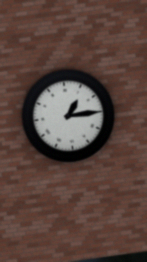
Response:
1h15
